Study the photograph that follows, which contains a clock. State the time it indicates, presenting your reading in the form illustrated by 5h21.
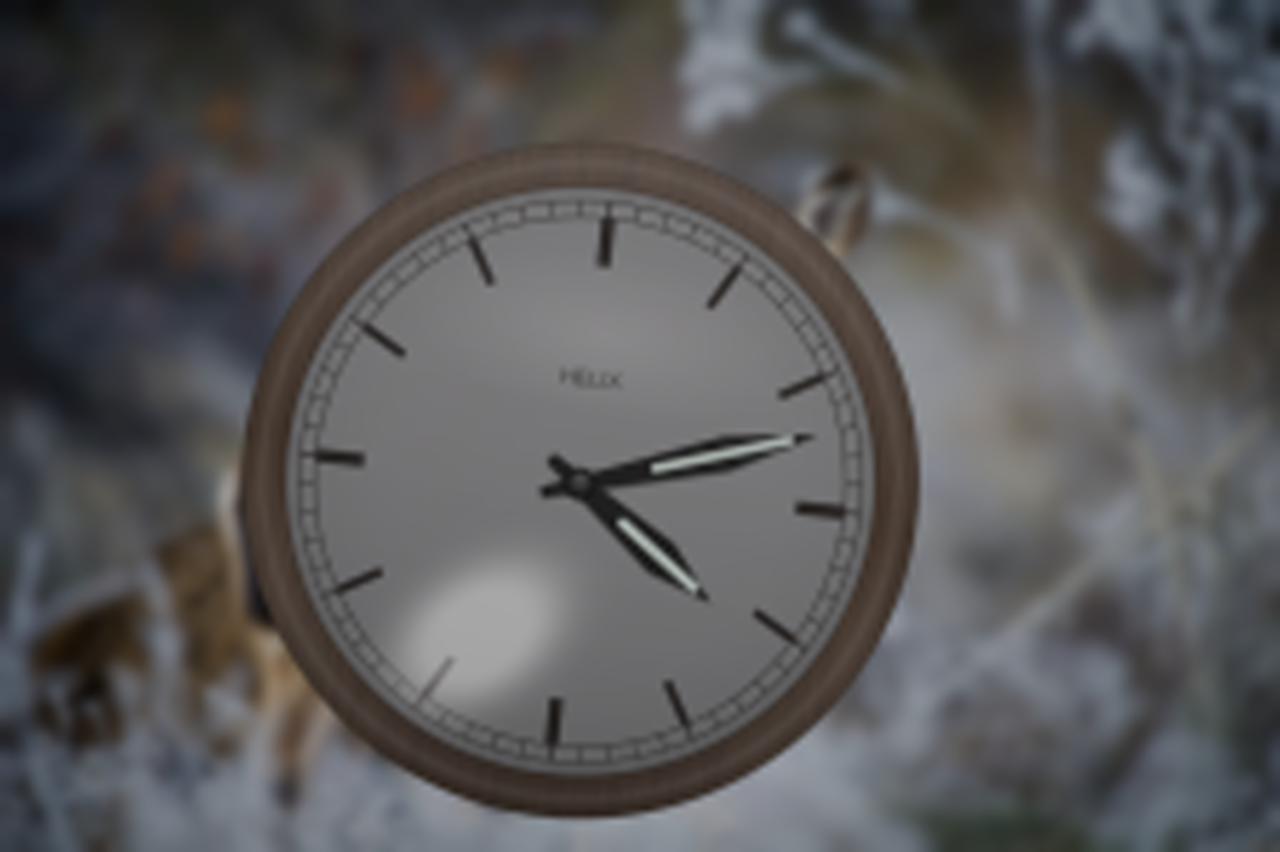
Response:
4h12
